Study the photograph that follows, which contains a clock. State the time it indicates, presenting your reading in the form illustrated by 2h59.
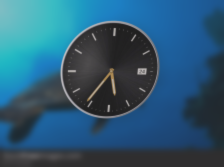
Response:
5h36
